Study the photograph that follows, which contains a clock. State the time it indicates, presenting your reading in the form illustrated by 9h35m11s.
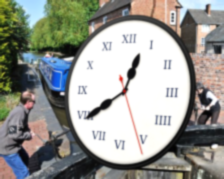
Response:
12h39m26s
